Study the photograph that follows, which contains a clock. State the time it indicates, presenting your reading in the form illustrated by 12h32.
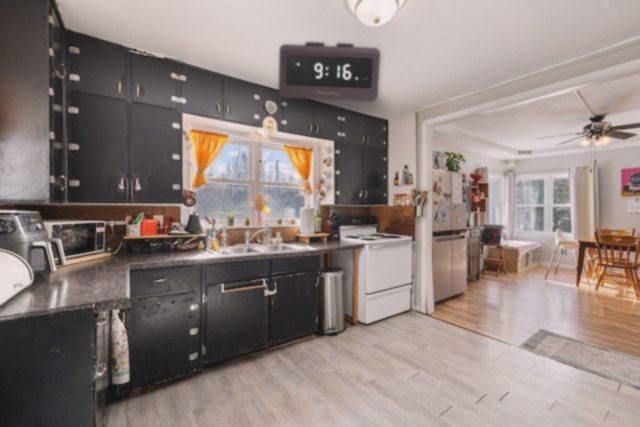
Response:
9h16
